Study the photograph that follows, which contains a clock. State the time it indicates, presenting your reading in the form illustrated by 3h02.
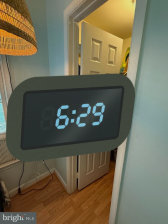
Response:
6h29
